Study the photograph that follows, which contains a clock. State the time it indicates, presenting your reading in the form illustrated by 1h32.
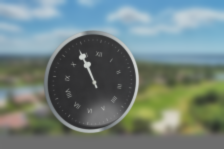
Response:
10h54
